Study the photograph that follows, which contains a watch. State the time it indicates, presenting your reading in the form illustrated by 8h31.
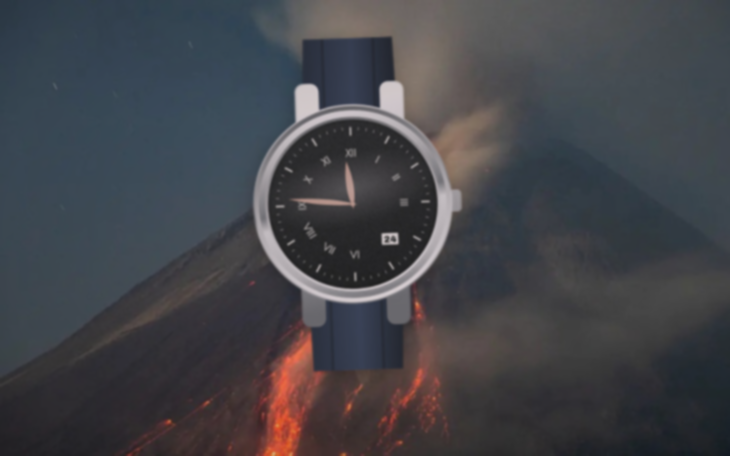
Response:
11h46
